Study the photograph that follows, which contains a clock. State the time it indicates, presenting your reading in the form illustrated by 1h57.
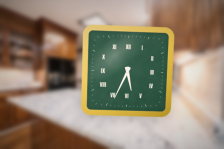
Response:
5h34
